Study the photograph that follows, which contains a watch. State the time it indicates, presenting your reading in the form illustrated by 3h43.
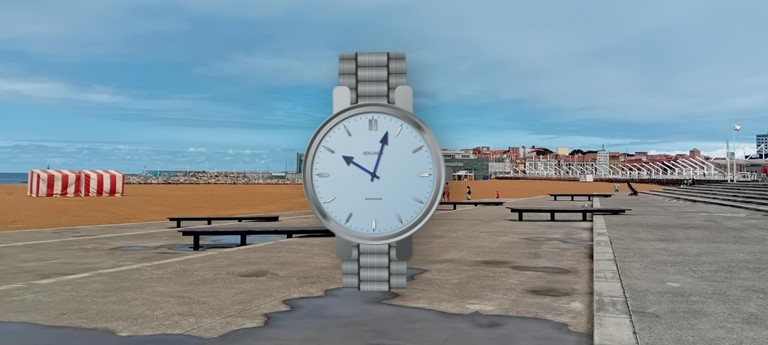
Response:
10h03
